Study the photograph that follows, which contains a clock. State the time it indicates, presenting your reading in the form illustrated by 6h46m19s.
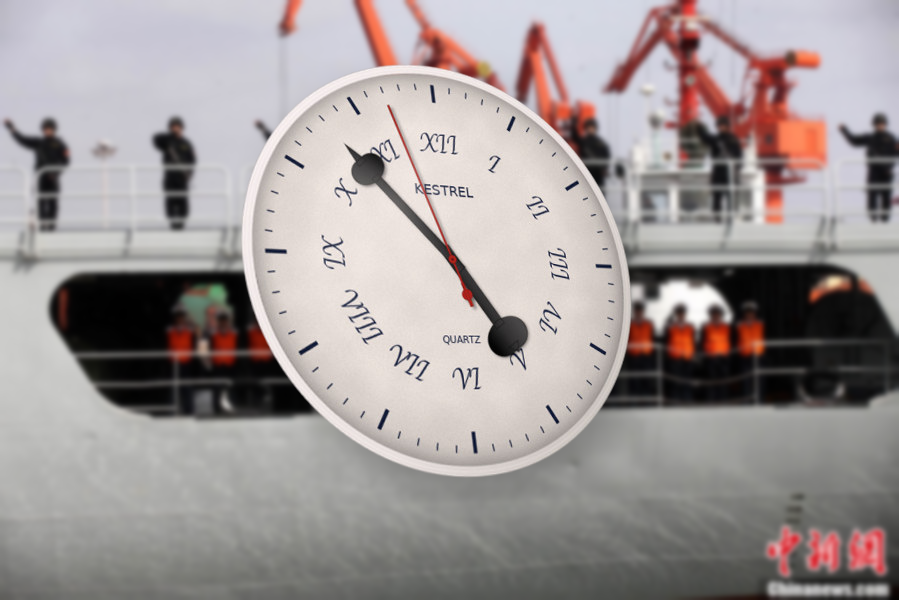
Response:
4h52m57s
